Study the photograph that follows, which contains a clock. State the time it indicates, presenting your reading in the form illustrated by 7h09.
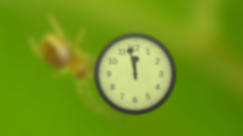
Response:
11h58
